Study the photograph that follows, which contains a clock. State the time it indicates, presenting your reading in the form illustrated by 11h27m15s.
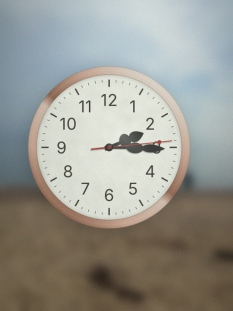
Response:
2h15m14s
